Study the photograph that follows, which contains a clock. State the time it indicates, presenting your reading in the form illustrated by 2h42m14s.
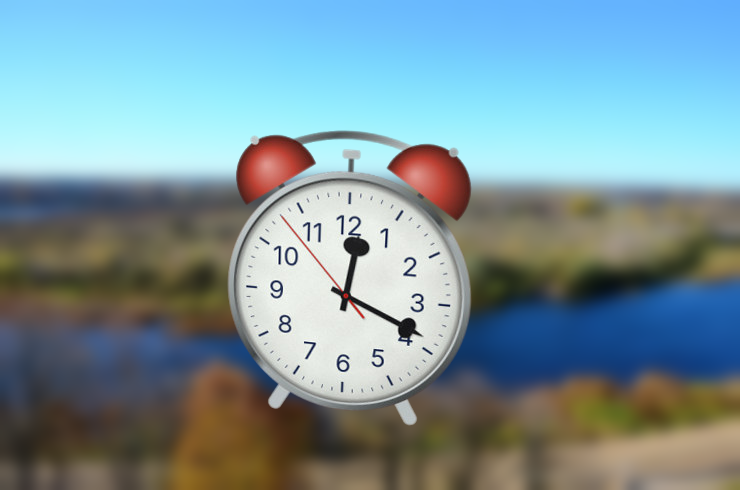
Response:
12h18m53s
